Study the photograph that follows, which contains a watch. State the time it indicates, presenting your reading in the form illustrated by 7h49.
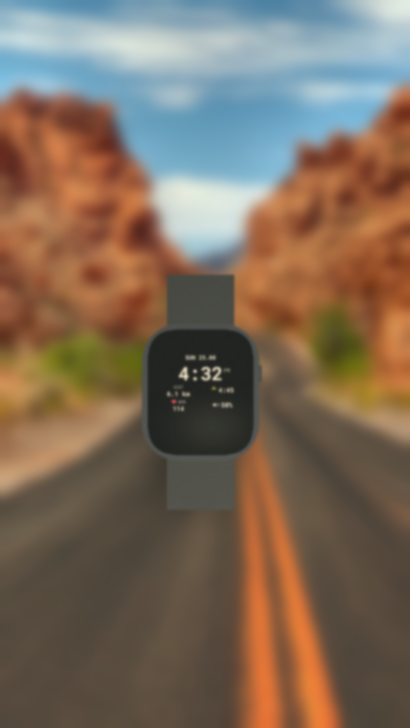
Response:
4h32
